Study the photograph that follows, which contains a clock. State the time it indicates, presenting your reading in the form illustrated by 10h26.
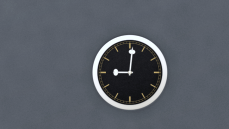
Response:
9h01
